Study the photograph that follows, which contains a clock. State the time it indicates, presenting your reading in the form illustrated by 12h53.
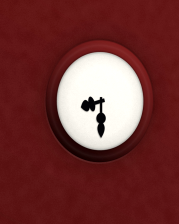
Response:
8h30
